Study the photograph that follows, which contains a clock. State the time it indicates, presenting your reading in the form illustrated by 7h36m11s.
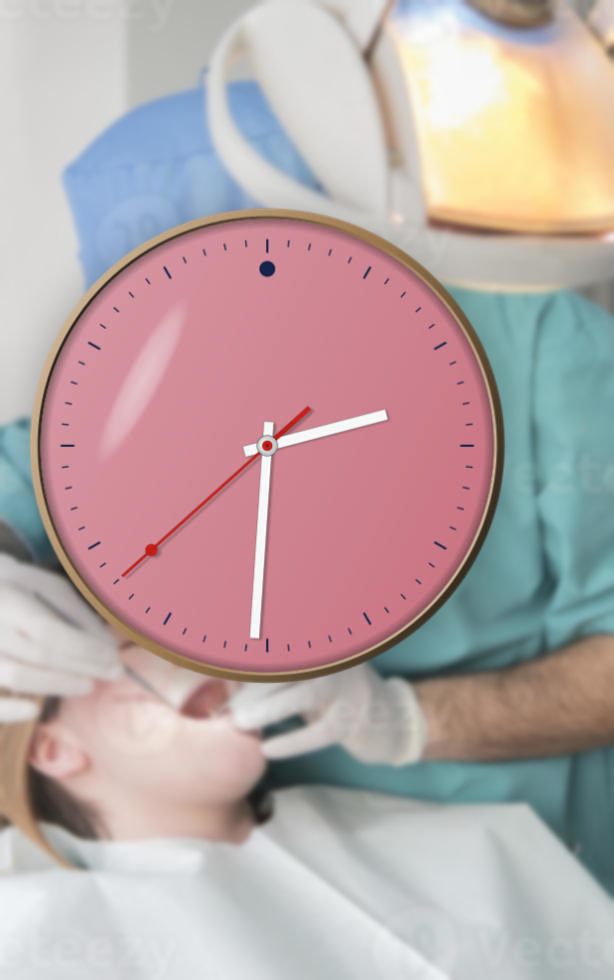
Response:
2h30m38s
